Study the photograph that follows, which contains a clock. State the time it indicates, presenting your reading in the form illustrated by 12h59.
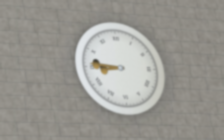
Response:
8h46
